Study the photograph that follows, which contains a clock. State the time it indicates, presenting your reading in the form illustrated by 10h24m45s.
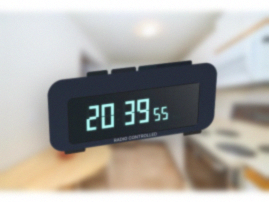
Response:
20h39m55s
